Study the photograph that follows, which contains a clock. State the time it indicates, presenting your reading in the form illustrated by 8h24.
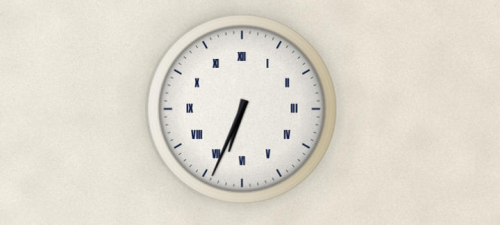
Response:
6h34
